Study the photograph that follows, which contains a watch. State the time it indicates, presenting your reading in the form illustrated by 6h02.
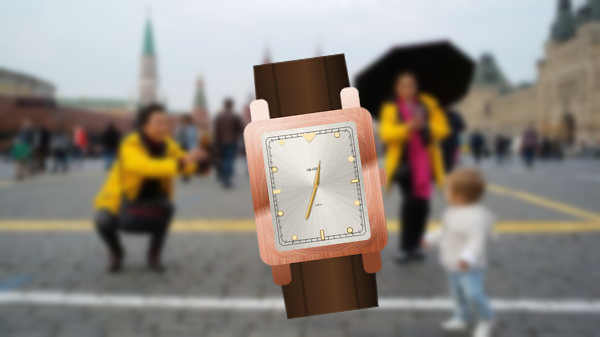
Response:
12h34
